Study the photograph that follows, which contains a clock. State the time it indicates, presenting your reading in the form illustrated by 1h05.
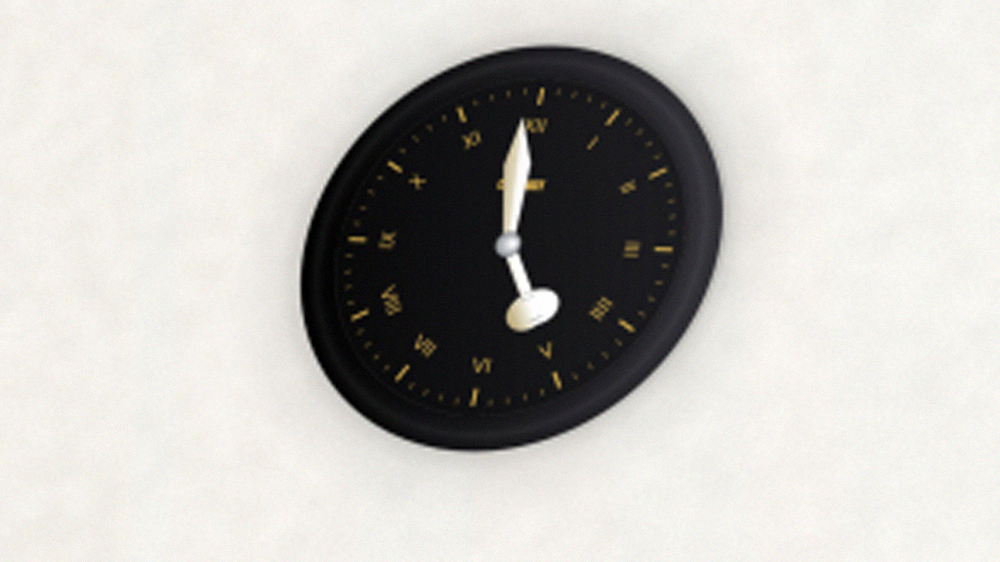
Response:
4h59
